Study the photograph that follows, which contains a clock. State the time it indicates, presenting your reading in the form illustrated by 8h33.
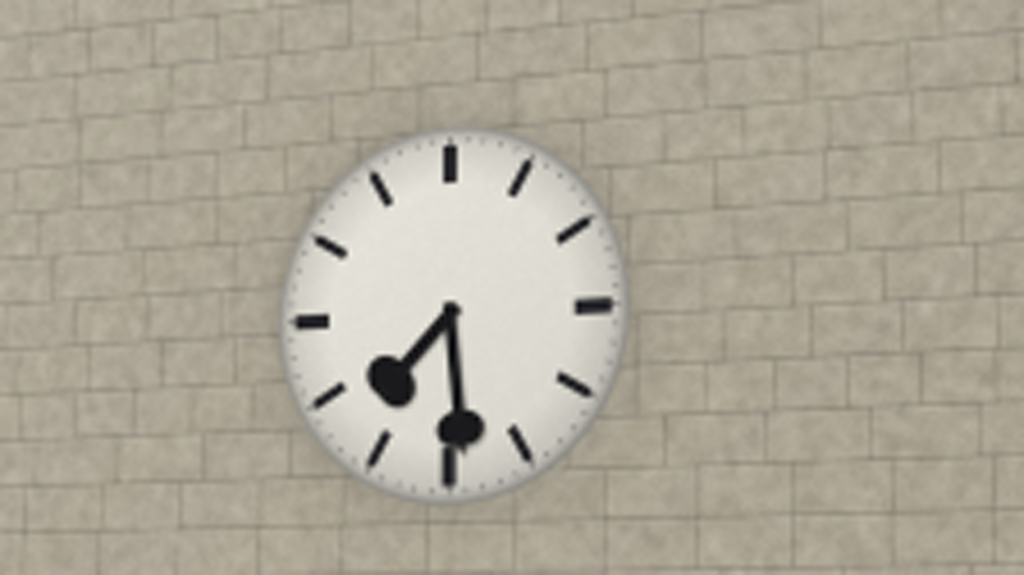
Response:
7h29
